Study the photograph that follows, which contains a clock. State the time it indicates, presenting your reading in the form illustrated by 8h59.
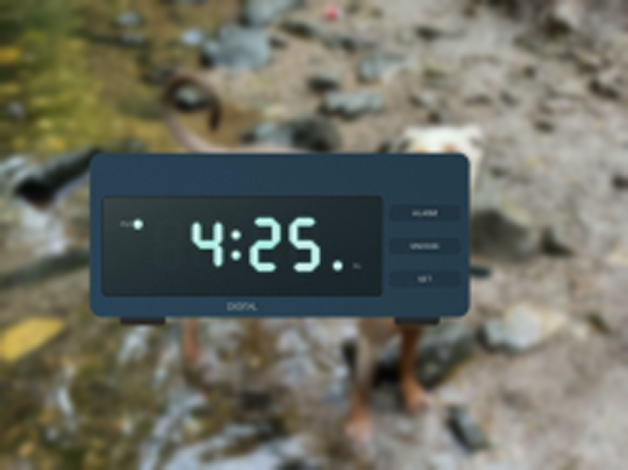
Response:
4h25
